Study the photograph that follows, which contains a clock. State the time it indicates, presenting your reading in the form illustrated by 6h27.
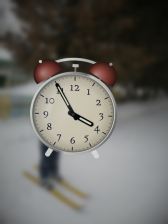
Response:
3h55
